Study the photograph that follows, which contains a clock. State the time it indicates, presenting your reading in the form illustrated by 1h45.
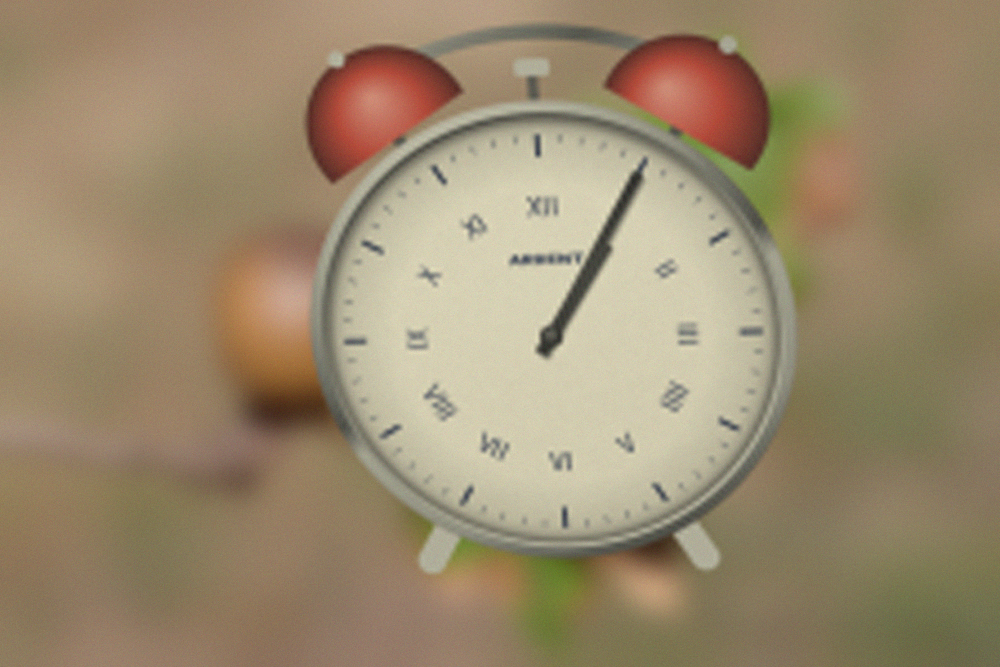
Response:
1h05
